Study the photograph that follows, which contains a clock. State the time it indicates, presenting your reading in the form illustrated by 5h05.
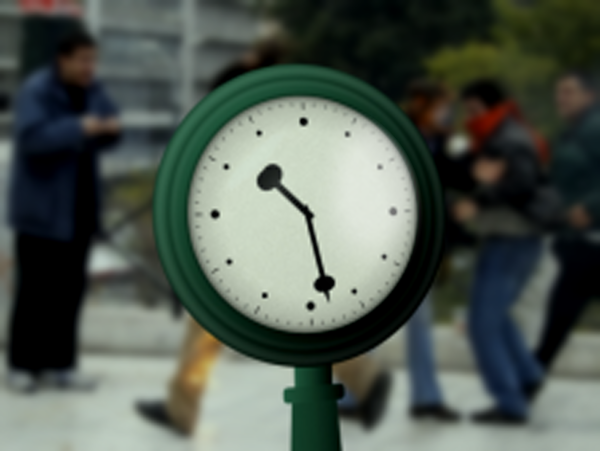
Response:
10h28
